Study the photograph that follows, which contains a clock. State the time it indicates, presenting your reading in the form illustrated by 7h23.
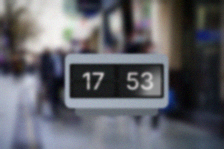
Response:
17h53
